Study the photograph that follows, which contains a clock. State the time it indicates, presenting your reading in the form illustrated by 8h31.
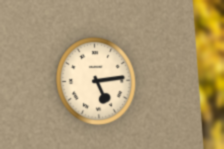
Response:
5h14
